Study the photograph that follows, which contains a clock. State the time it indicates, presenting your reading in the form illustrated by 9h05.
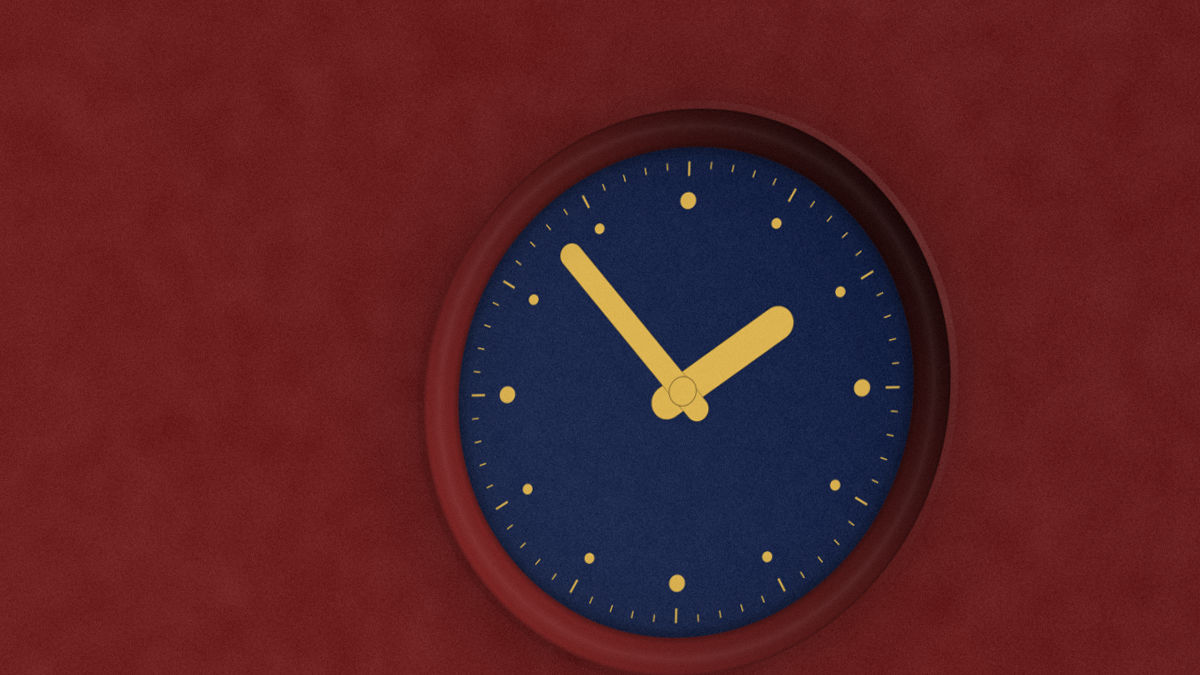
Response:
1h53
